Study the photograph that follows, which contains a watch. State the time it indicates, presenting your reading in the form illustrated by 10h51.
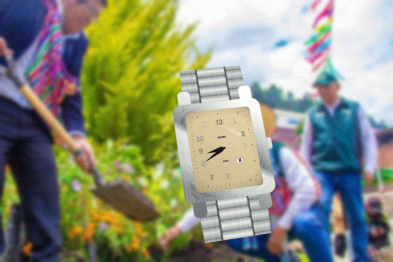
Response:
8h40
